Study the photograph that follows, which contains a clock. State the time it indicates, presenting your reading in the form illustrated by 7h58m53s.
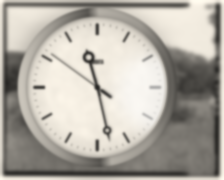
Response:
11h27m51s
